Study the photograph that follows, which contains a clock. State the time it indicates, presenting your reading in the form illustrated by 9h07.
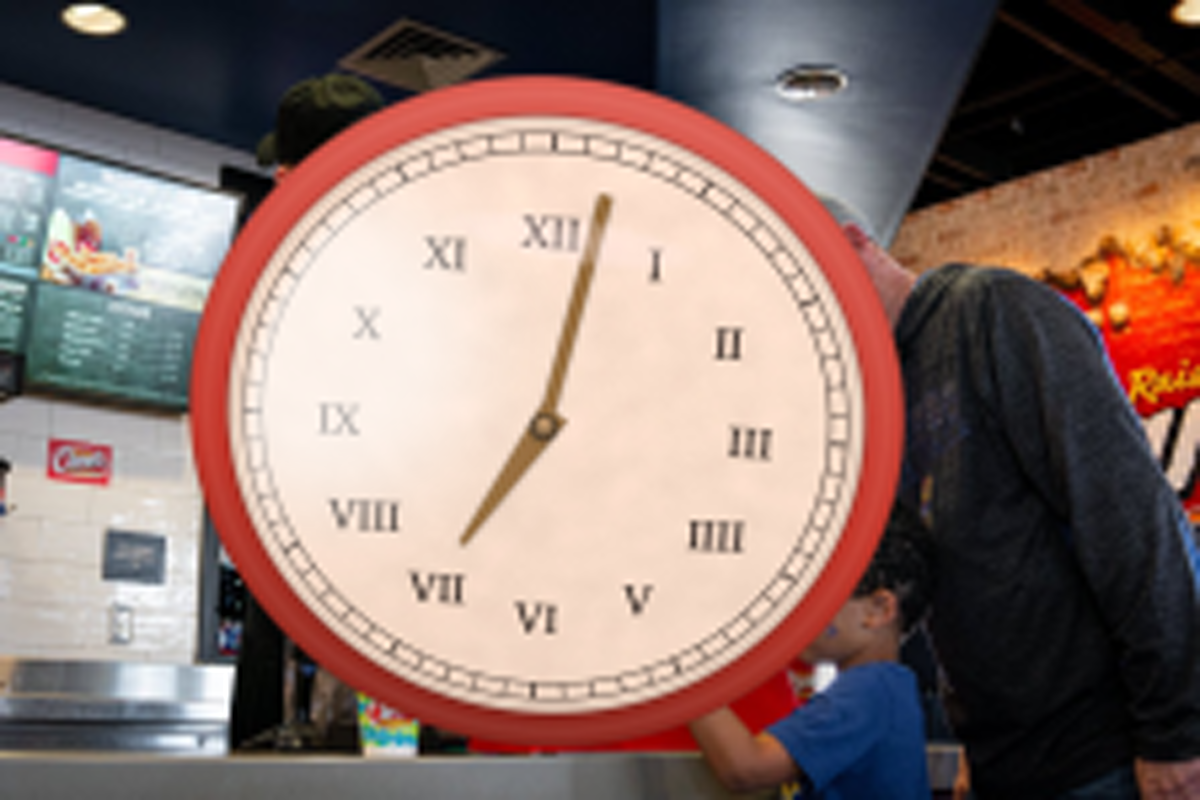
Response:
7h02
